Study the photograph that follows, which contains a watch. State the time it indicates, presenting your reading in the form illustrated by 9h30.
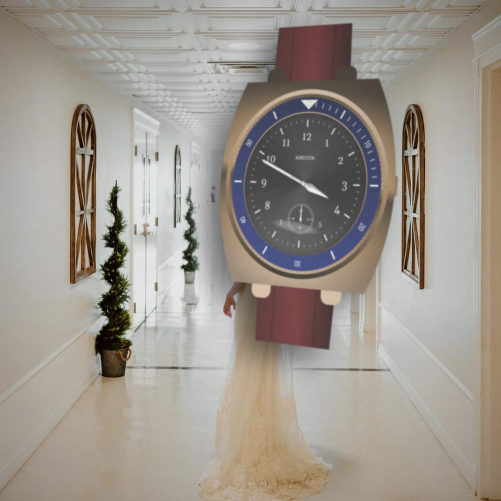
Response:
3h49
